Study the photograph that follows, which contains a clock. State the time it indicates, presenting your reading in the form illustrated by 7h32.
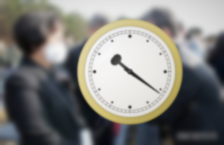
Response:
10h21
